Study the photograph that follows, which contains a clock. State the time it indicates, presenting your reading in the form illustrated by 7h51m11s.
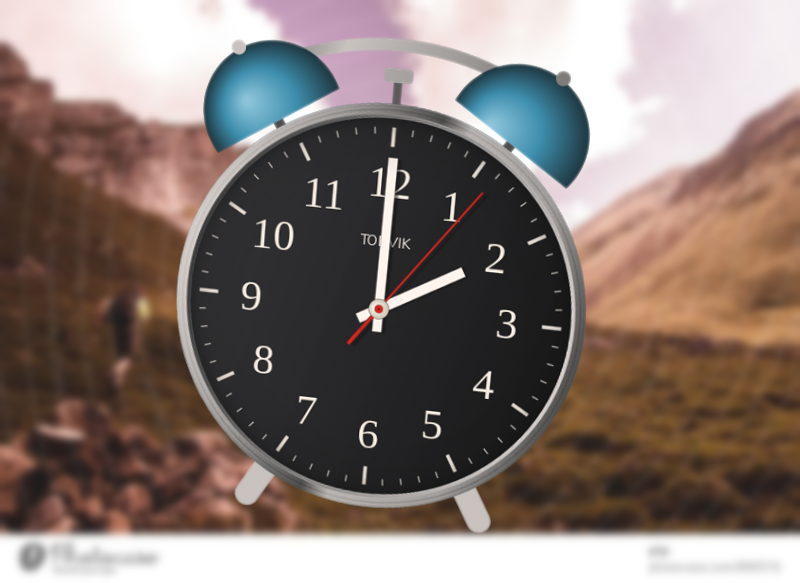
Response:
2h00m06s
